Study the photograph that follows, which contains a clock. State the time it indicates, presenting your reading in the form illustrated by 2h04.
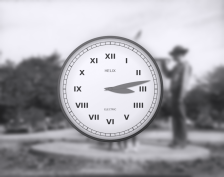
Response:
3h13
